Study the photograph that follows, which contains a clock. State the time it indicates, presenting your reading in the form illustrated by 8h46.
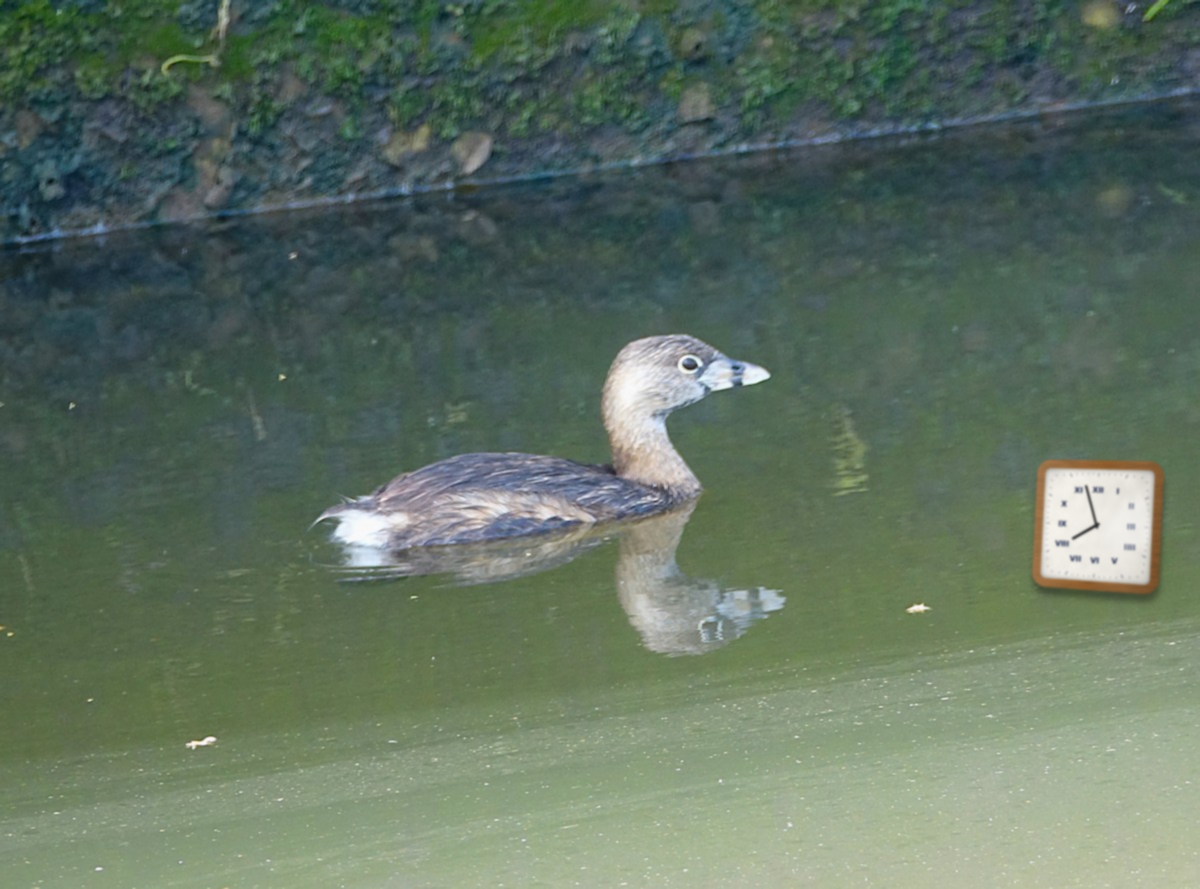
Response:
7h57
